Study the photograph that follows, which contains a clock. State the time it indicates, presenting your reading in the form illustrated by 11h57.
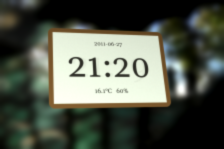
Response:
21h20
